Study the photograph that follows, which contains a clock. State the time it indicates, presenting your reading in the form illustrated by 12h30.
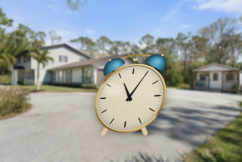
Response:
11h05
